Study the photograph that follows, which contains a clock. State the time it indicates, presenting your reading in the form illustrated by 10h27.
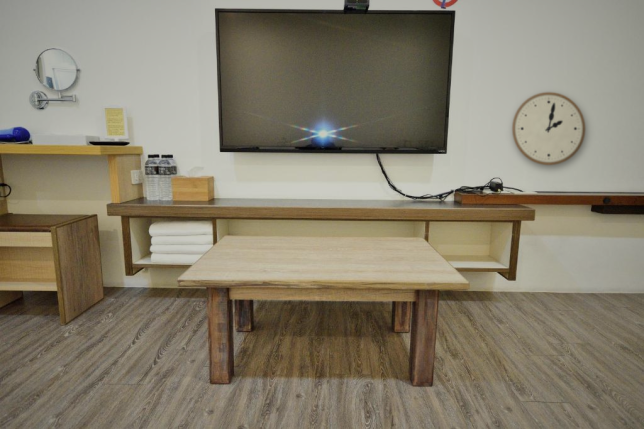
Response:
2h02
